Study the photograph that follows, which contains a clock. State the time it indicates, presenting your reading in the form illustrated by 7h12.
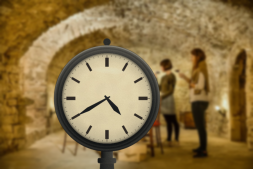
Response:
4h40
